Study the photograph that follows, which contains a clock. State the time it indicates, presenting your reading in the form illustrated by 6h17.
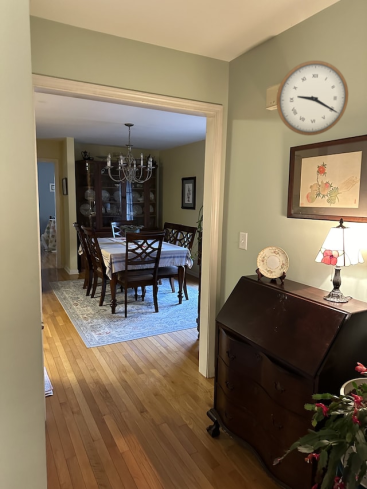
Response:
9h20
